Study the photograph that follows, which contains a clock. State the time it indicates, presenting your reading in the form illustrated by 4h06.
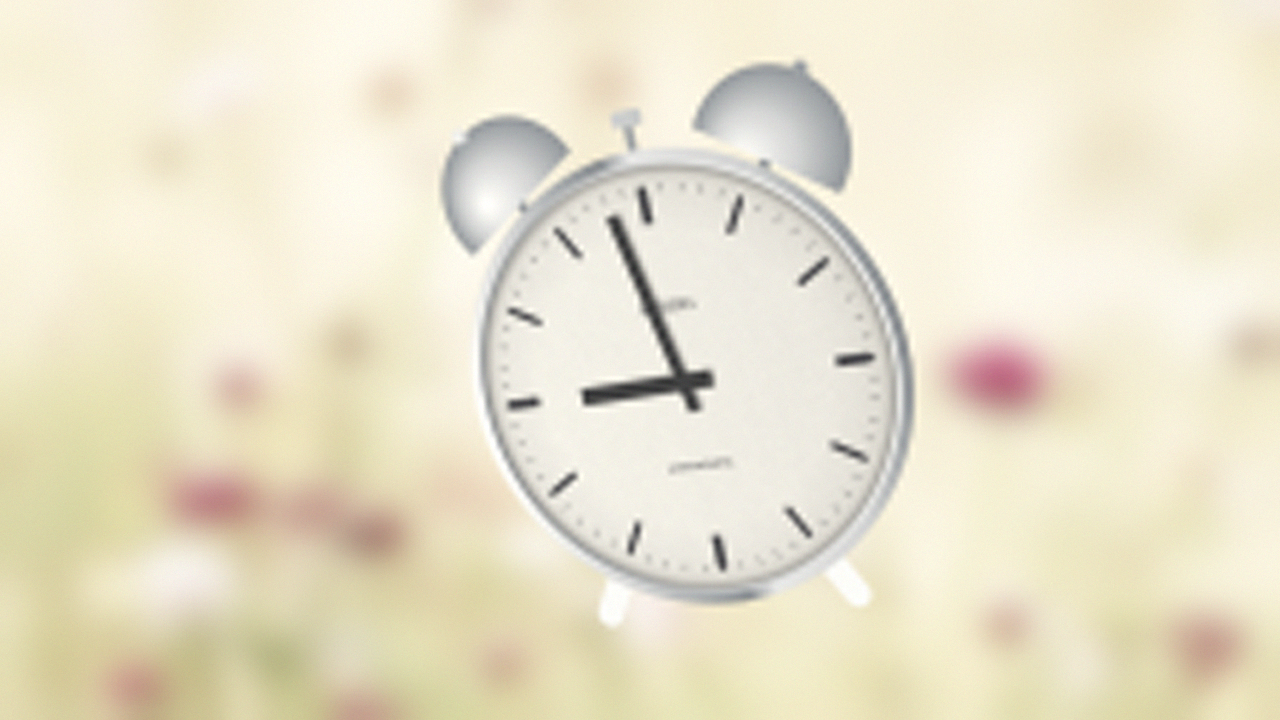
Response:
8h58
